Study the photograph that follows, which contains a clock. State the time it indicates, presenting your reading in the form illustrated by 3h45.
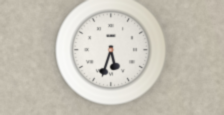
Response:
5h33
